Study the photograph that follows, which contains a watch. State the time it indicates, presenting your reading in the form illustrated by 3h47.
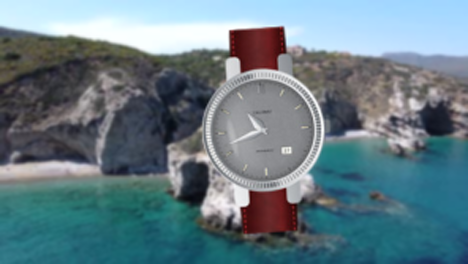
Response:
10h42
